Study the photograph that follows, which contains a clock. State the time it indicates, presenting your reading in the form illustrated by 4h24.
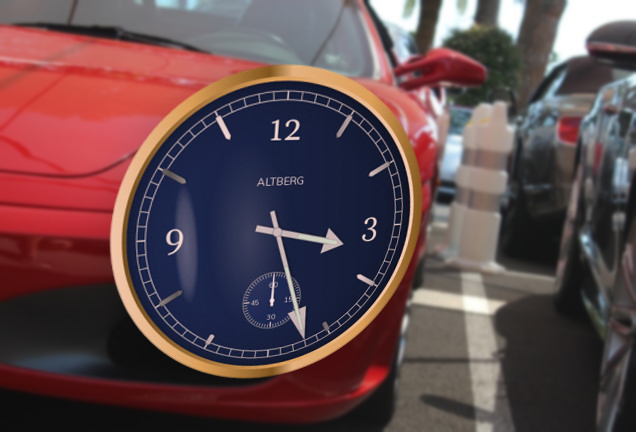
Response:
3h27
